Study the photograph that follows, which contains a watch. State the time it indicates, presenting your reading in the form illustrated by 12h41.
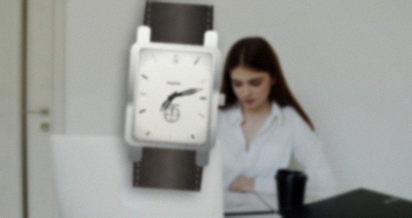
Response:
7h12
